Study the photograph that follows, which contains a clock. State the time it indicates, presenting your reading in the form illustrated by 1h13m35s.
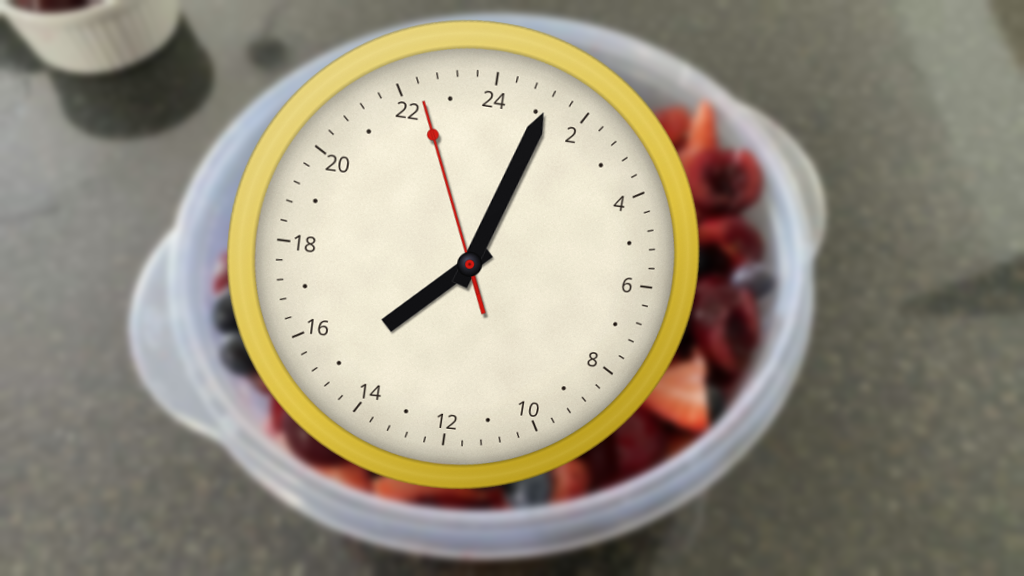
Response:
15h02m56s
